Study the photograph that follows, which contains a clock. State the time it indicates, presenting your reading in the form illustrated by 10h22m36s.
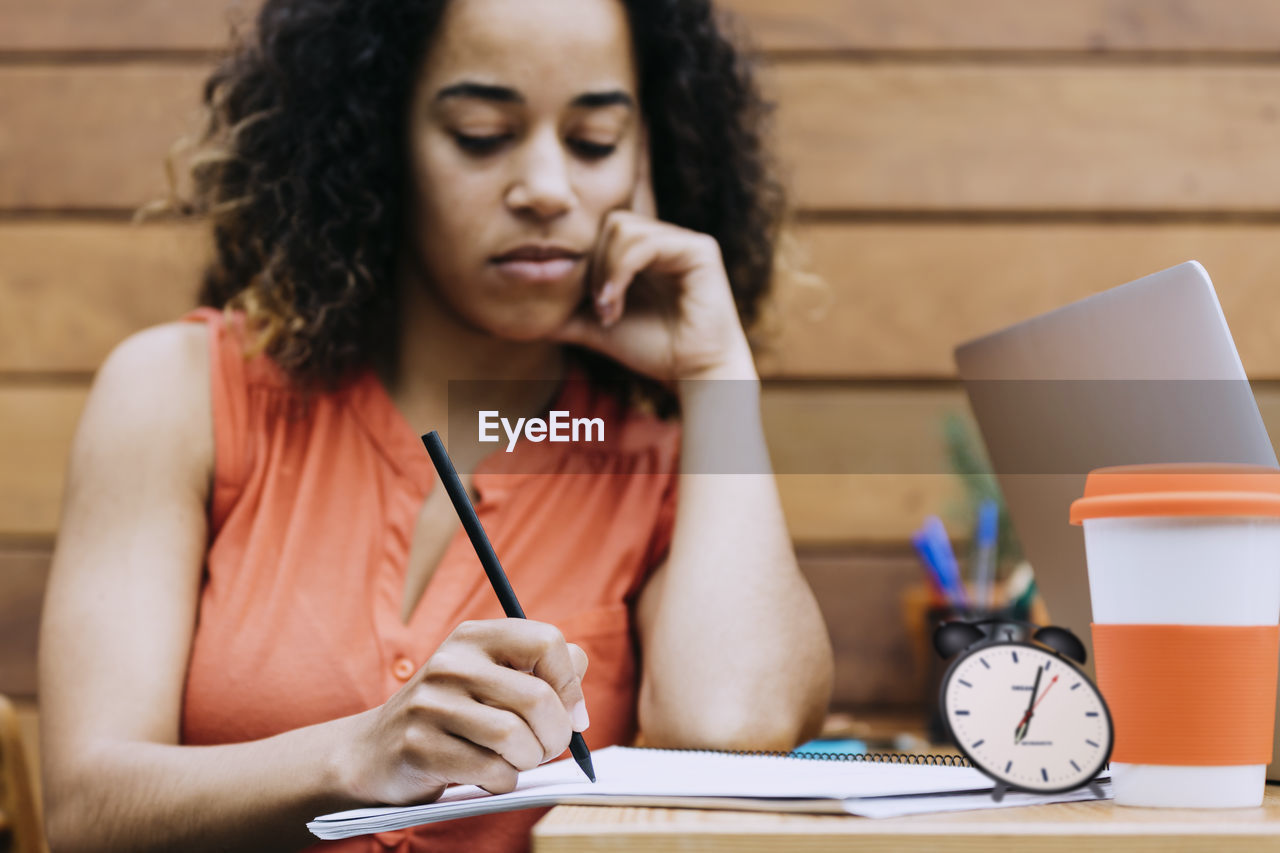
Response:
7h04m07s
